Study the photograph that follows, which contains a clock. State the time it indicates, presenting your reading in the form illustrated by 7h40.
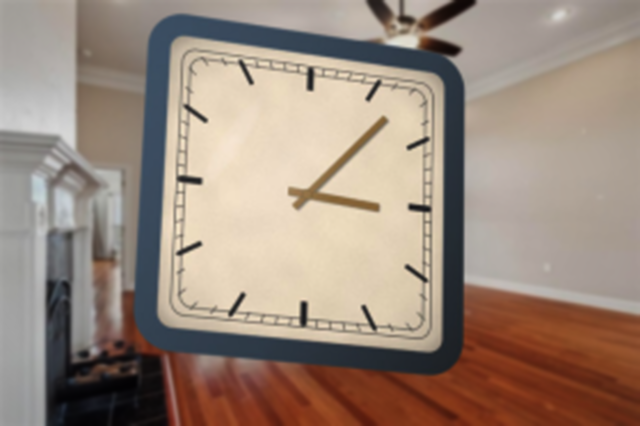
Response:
3h07
